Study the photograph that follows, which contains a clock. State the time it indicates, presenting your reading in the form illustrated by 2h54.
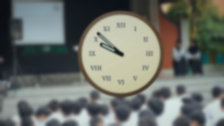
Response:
9h52
